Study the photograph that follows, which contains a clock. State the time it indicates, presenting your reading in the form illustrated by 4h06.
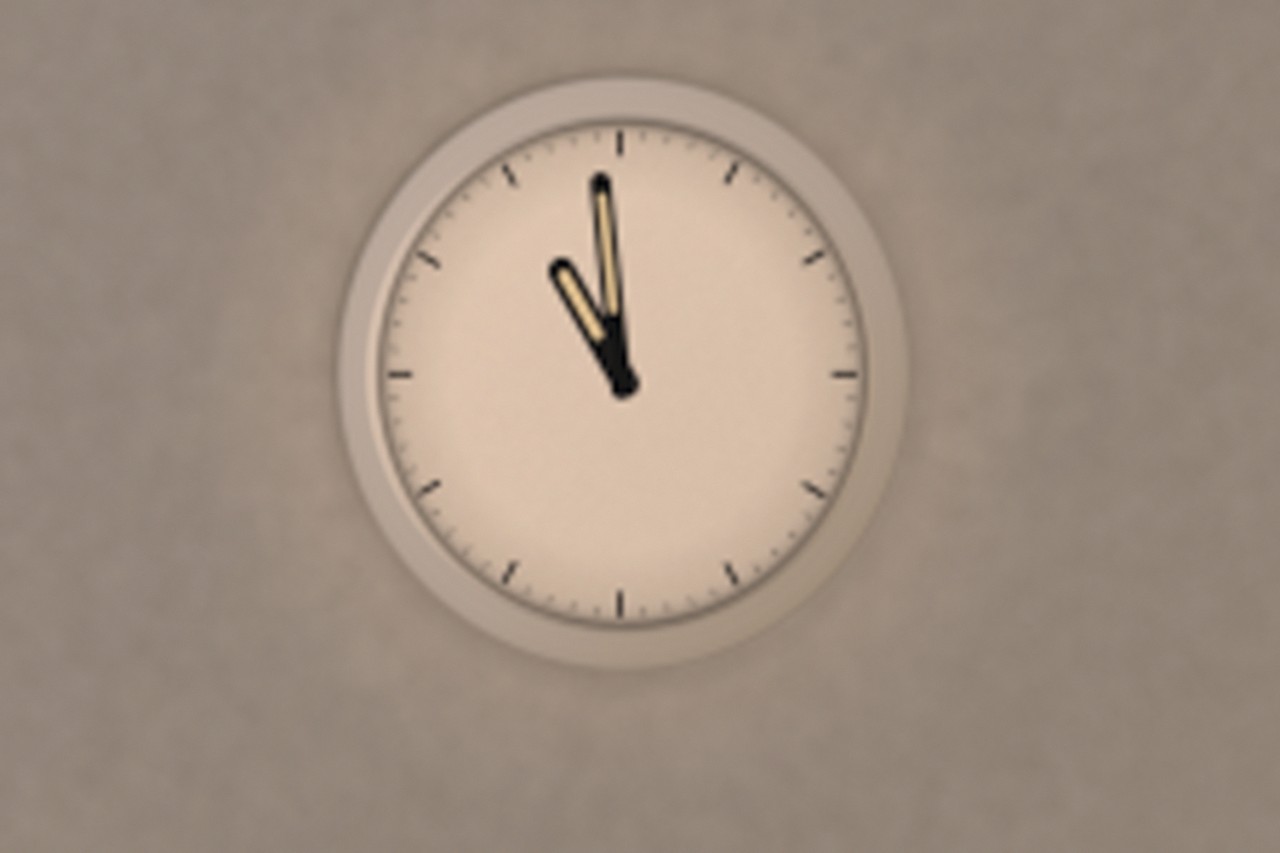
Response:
10h59
